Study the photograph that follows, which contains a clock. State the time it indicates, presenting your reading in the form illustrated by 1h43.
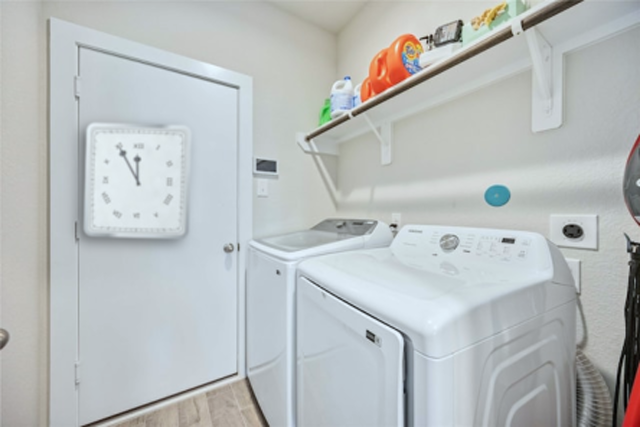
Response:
11h55
